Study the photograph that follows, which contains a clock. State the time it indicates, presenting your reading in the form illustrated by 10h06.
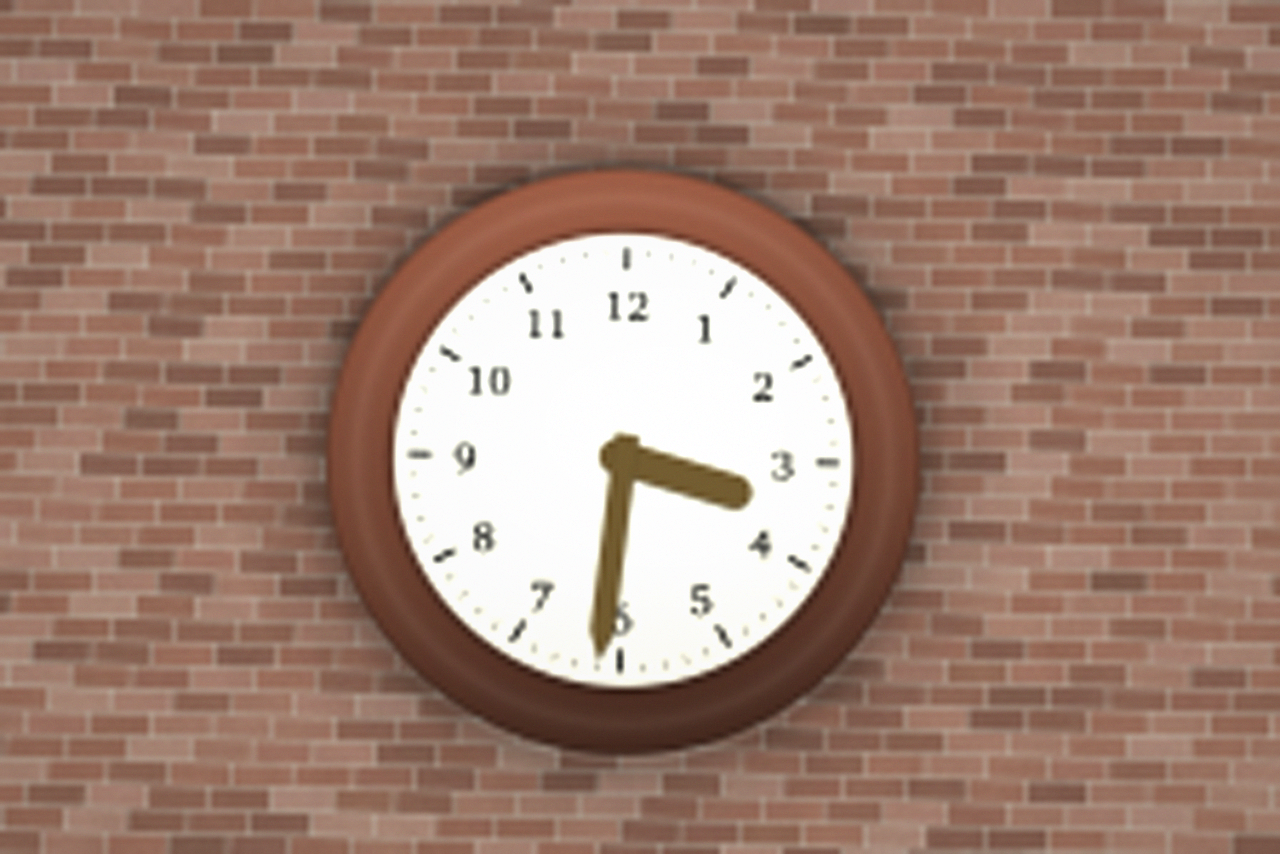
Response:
3h31
